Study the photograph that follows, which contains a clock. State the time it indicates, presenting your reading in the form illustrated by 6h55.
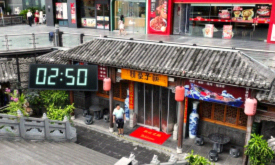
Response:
2h50
